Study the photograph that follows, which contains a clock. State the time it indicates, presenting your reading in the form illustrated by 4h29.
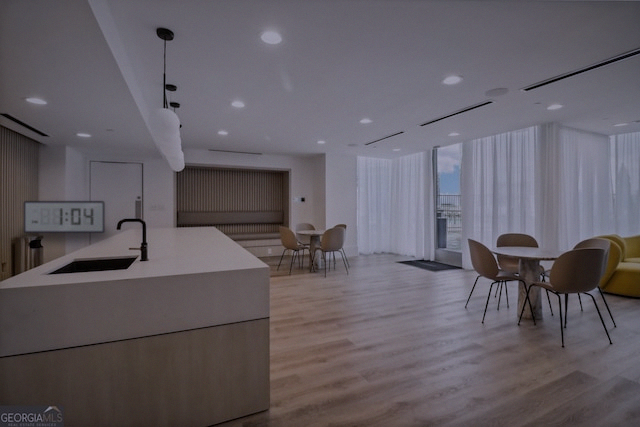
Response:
1h04
